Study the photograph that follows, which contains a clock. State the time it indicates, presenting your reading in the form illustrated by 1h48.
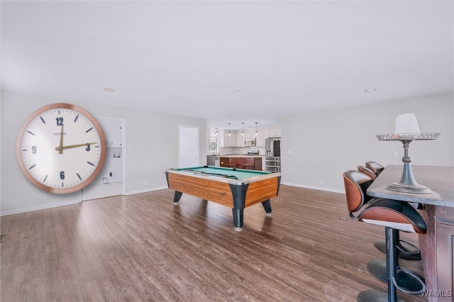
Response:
12h14
